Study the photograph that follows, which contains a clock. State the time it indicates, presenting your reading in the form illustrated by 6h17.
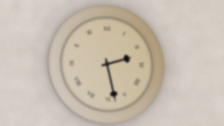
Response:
2h28
